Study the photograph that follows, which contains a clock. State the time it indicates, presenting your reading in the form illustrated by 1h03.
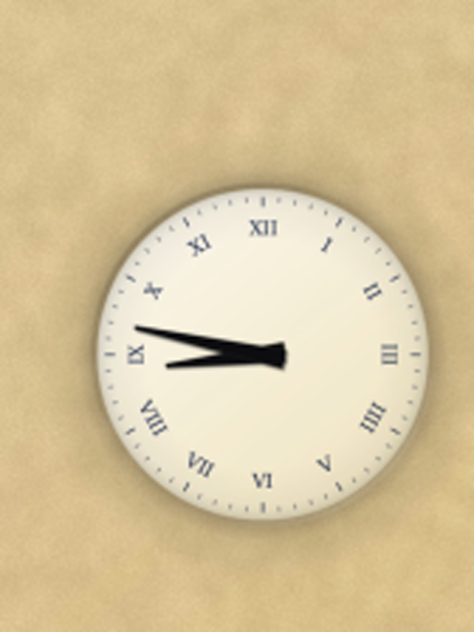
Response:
8h47
